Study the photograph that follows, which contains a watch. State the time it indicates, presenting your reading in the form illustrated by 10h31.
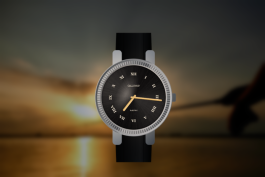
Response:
7h16
